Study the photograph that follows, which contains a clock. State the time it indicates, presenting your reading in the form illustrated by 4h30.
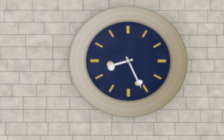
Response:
8h26
